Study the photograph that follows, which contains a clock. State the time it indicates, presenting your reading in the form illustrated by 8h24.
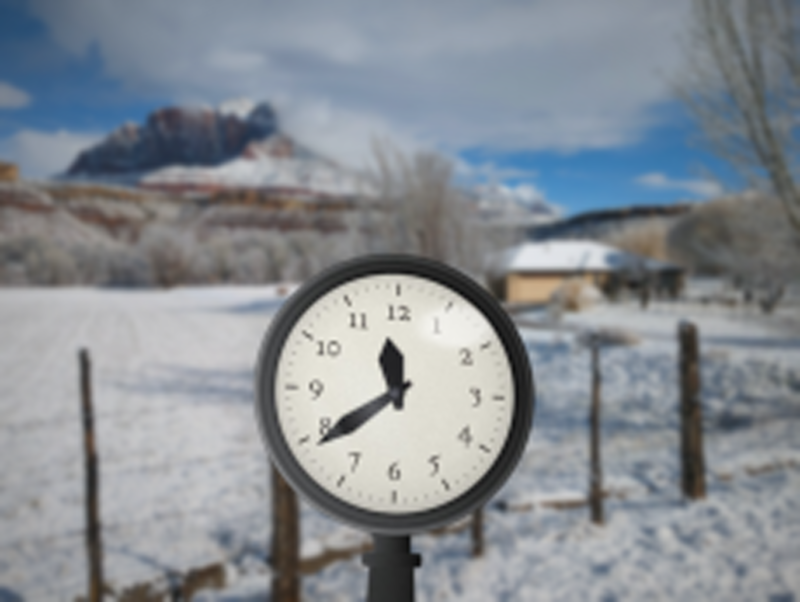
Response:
11h39
